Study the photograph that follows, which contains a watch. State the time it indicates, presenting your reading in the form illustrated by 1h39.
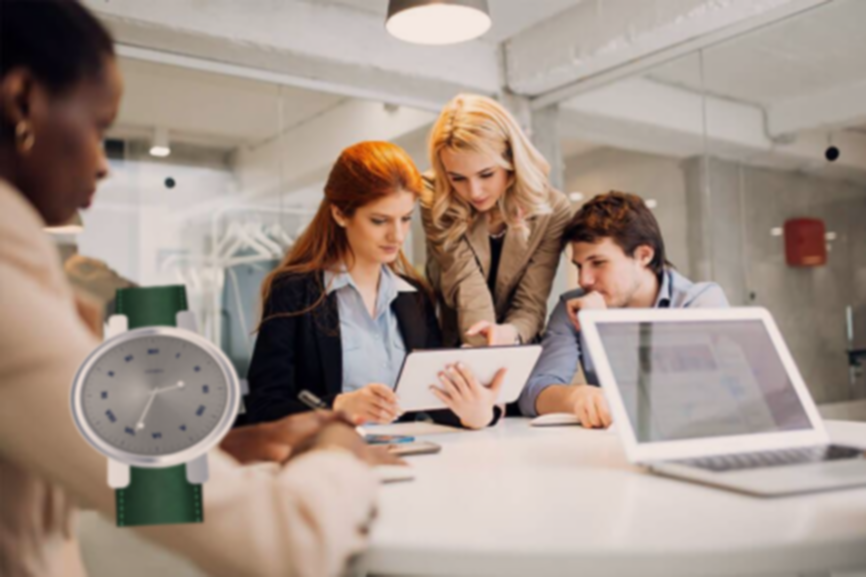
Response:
2h34
